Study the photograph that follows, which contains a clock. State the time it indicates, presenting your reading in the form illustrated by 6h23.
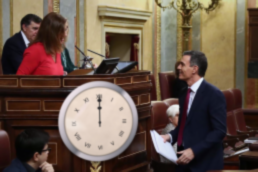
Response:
12h00
